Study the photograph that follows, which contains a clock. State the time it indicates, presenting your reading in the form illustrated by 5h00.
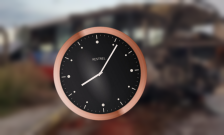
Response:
8h06
